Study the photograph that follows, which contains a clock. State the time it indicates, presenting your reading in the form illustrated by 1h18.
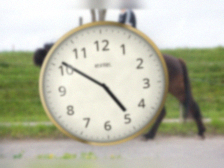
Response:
4h51
